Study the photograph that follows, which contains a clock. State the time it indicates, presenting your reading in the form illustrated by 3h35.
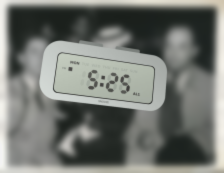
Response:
5h25
